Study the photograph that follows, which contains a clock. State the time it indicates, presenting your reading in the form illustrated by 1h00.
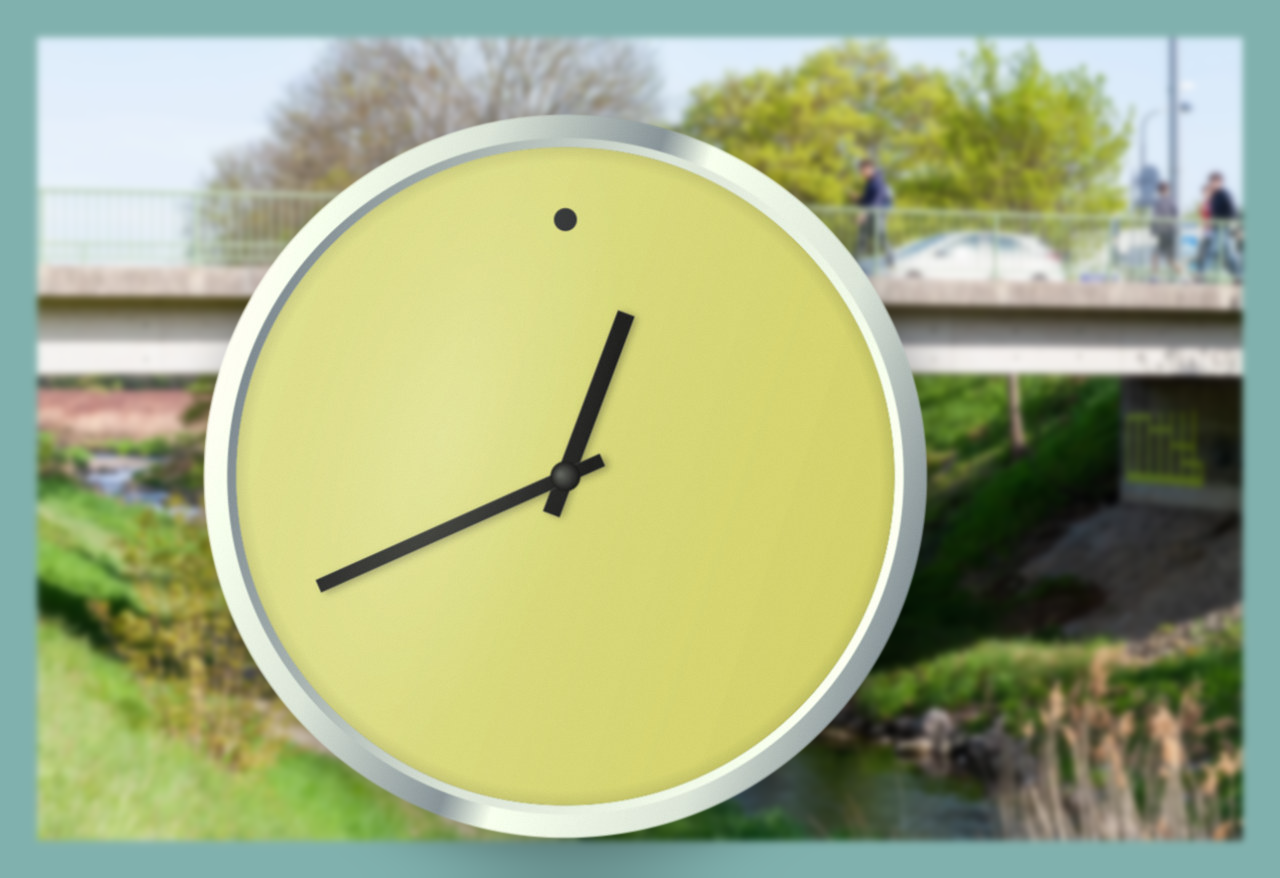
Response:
12h41
